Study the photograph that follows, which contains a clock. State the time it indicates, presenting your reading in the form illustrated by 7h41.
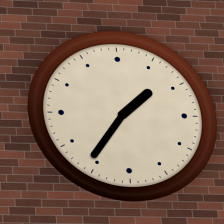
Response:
1h36
